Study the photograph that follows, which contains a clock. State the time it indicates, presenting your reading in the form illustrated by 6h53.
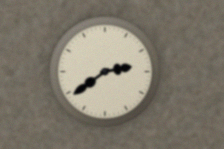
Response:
2h39
